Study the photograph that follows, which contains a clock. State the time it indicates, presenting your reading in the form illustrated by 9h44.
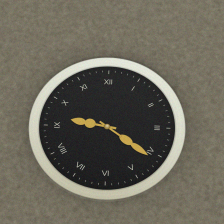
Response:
9h21
